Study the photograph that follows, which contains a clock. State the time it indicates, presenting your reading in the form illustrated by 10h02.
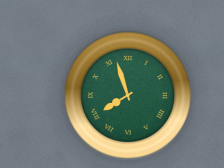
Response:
7h57
